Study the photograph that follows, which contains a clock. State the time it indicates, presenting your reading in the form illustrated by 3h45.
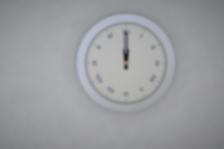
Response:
12h00
